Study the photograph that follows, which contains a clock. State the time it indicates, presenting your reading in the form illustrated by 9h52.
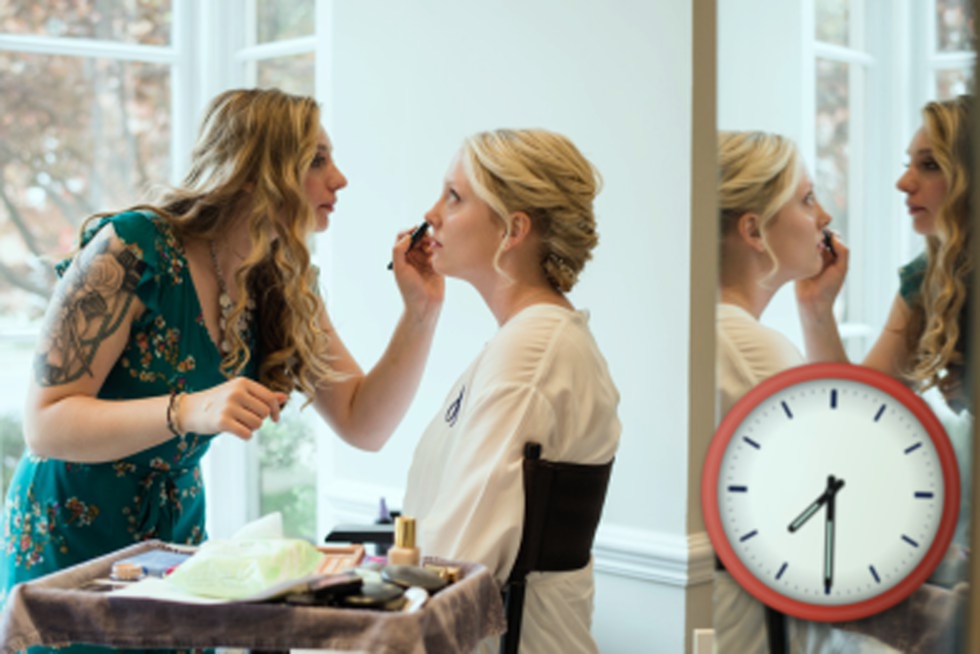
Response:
7h30
